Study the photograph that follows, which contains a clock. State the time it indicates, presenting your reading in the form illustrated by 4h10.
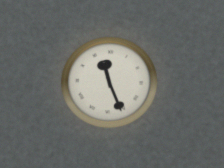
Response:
11h26
